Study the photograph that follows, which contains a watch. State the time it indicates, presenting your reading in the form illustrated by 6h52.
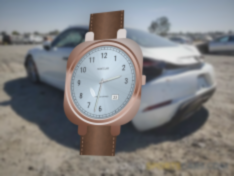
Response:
2h32
